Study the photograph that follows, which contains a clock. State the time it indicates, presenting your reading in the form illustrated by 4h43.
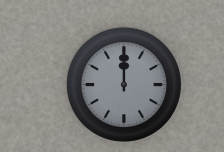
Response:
12h00
